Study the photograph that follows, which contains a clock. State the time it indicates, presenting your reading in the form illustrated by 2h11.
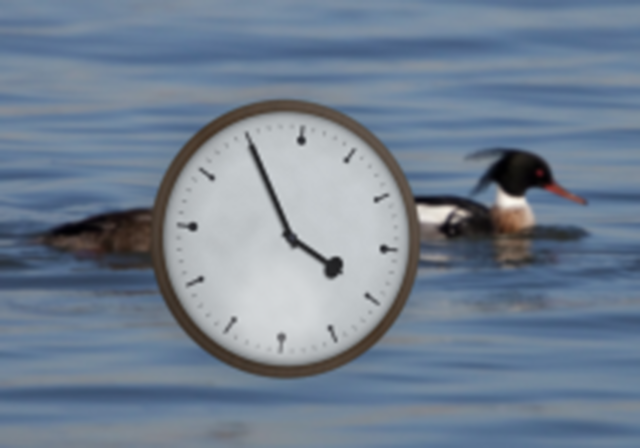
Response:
3h55
